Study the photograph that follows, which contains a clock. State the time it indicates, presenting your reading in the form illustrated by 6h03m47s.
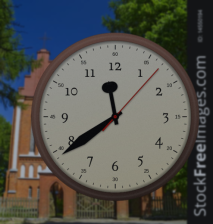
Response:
11h39m07s
